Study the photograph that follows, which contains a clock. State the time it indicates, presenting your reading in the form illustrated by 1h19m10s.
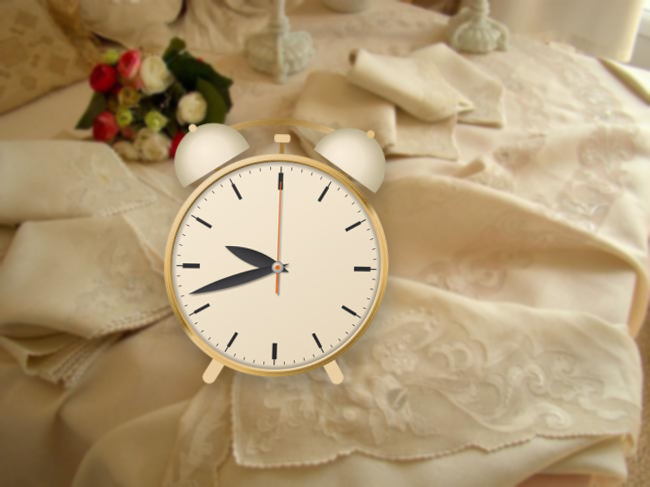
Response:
9h42m00s
